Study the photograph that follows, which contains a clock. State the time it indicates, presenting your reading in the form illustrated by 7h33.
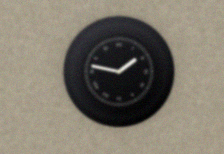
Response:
1h47
